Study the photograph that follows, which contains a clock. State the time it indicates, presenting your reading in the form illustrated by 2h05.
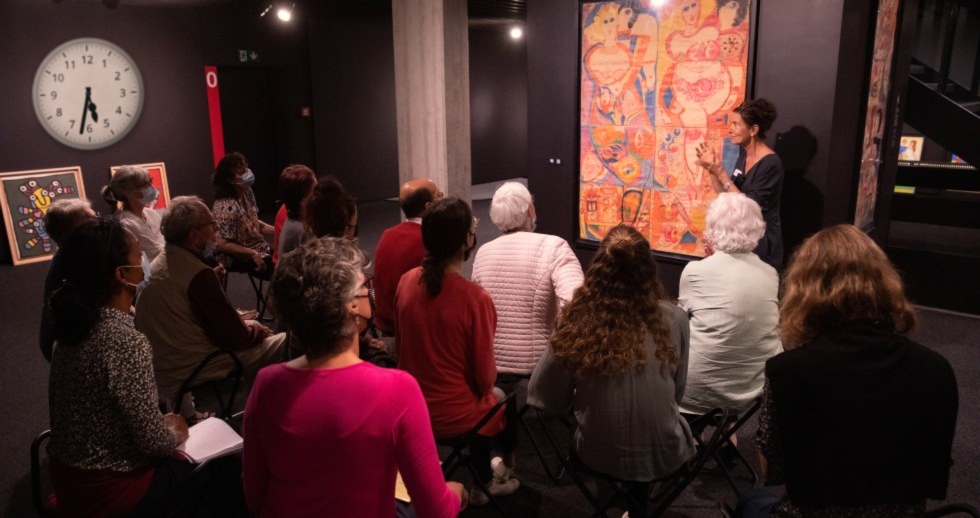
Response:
5h32
